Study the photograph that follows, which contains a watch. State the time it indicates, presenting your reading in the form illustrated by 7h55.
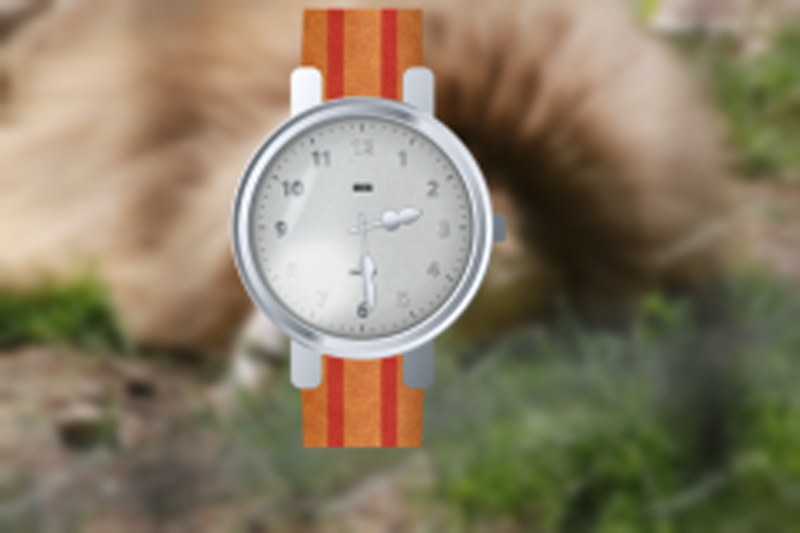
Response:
2h29
